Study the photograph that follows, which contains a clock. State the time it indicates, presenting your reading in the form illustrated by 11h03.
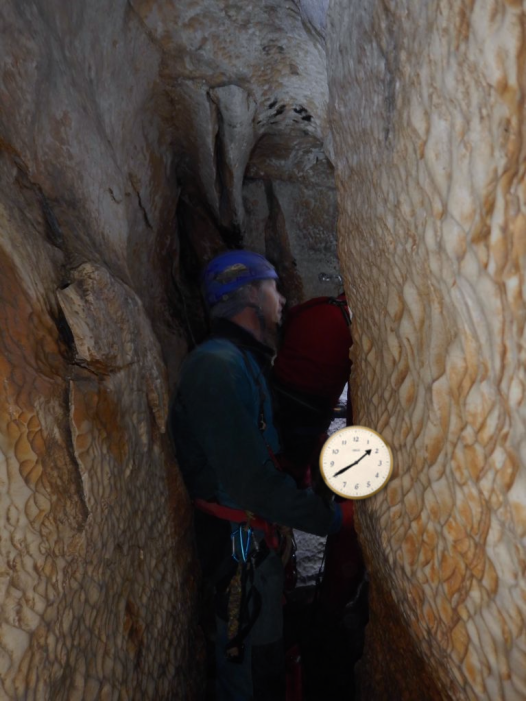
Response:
1h40
